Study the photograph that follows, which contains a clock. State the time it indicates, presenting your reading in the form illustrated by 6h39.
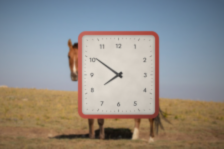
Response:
7h51
